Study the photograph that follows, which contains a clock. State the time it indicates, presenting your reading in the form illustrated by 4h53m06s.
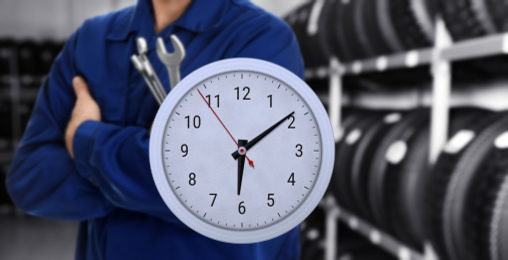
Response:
6h08m54s
